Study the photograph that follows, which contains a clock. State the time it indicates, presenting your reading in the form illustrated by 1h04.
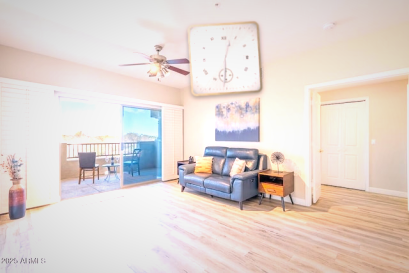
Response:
12h31
